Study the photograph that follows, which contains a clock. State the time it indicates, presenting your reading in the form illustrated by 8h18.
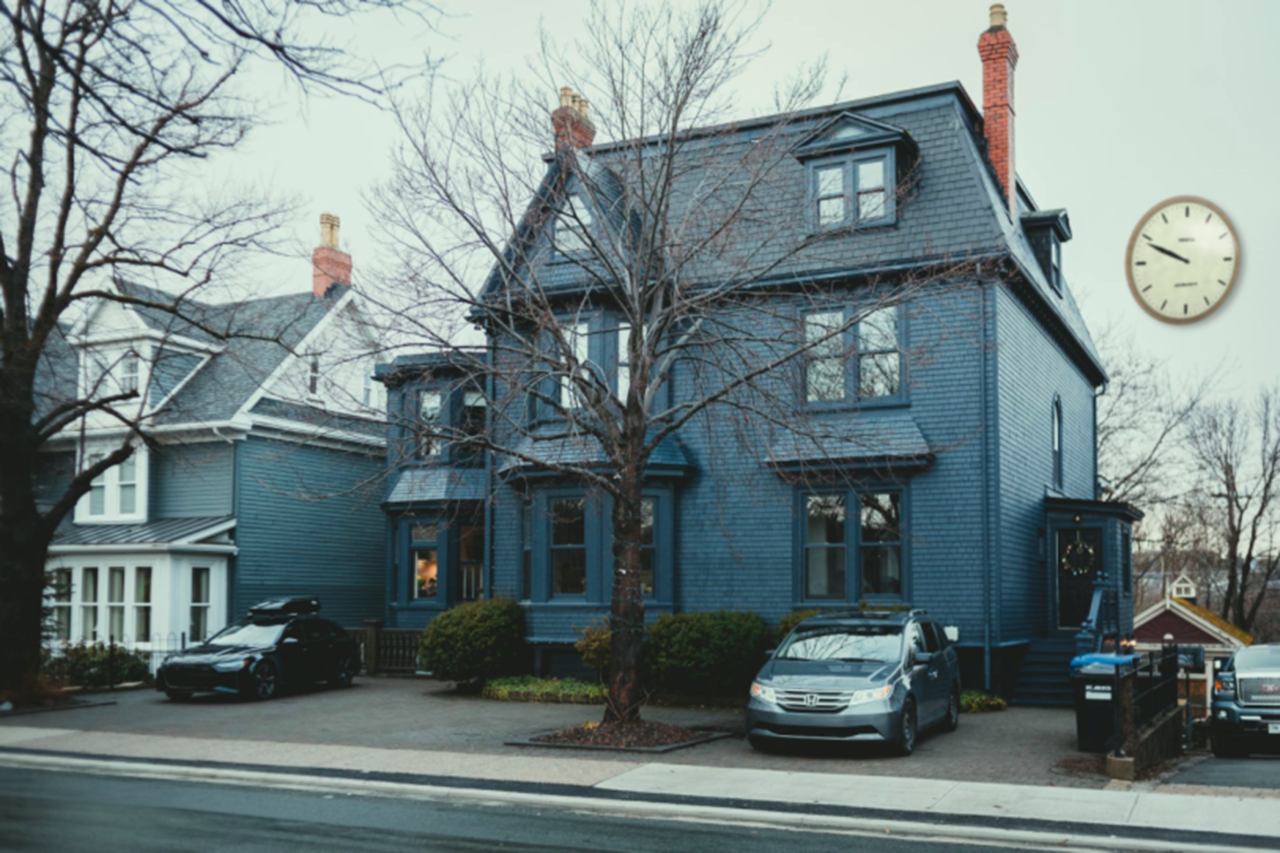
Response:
9h49
